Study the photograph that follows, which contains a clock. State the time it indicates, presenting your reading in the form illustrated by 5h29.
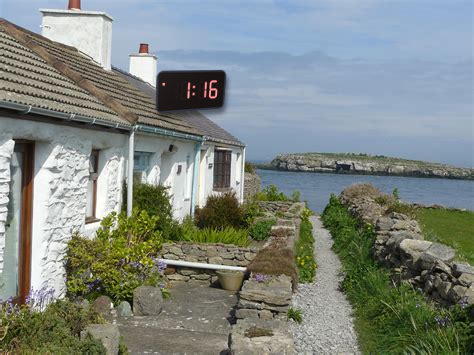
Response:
1h16
